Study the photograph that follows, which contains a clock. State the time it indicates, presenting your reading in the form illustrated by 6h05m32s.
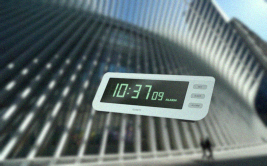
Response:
10h37m09s
